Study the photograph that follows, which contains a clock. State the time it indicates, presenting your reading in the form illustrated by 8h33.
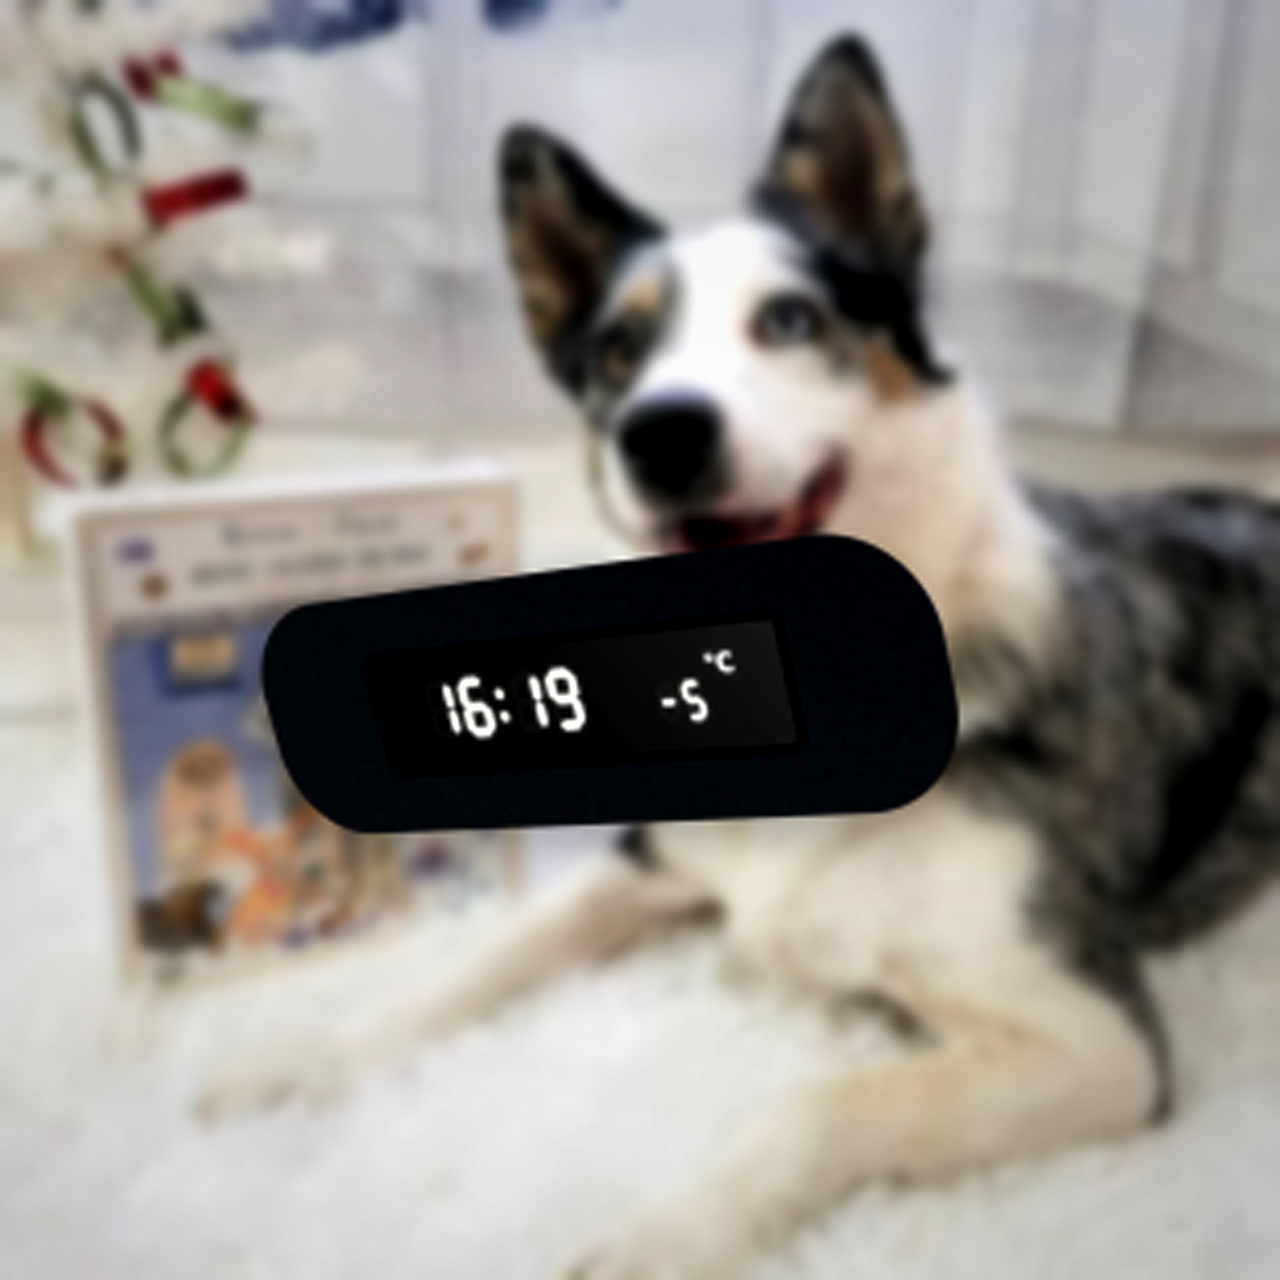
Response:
16h19
